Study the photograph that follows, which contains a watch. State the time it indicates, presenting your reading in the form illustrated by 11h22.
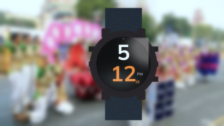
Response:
5h12
